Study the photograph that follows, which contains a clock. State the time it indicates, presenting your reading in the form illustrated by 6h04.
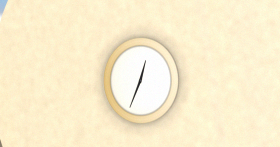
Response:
12h34
